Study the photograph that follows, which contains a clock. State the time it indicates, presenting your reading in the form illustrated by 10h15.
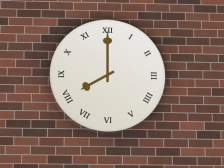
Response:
8h00
